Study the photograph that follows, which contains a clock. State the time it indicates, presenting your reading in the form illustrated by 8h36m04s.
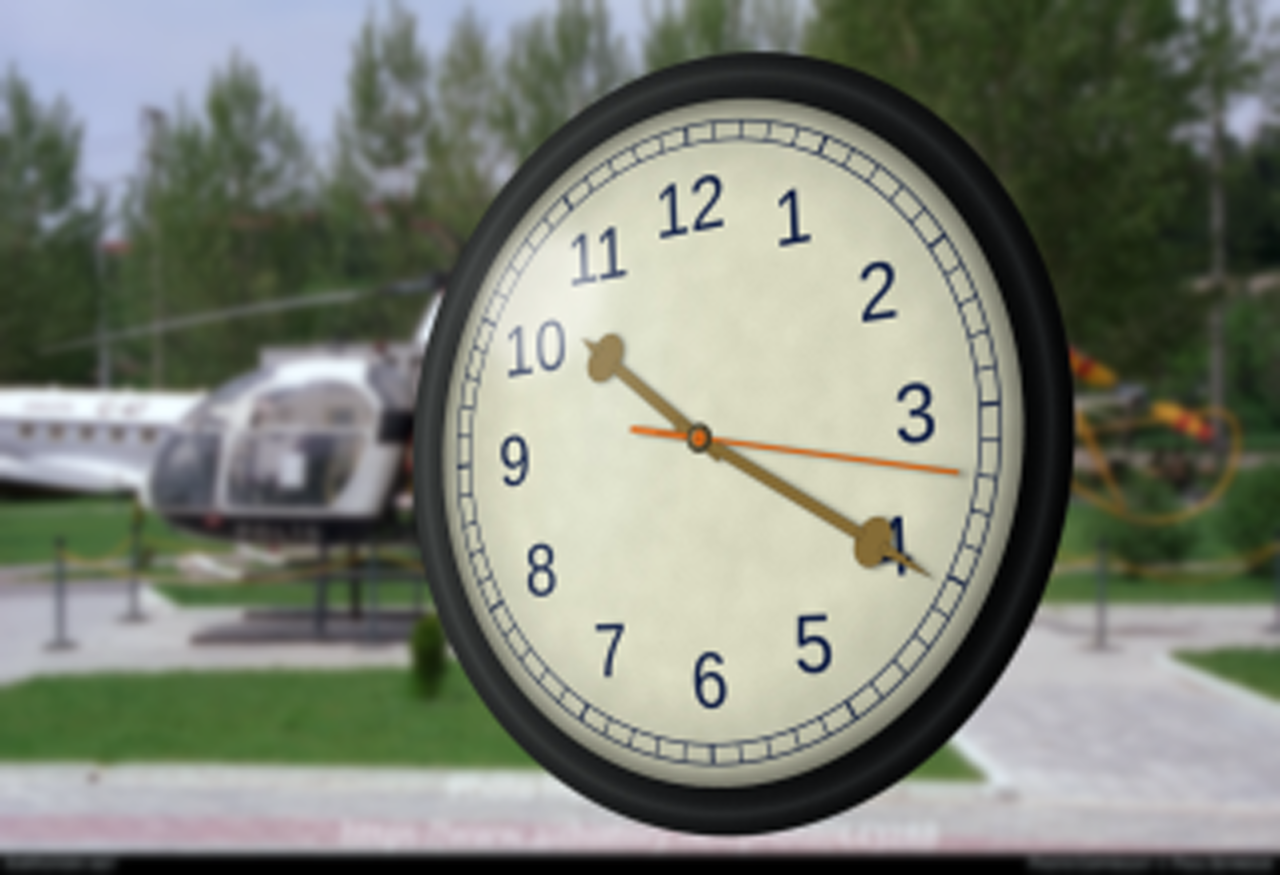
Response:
10h20m17s
